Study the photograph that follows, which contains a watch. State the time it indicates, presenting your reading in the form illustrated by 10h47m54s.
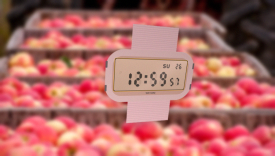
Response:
12h59m57s
